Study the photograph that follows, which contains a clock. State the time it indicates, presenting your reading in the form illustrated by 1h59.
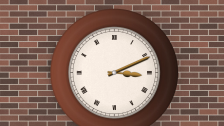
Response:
3h11
